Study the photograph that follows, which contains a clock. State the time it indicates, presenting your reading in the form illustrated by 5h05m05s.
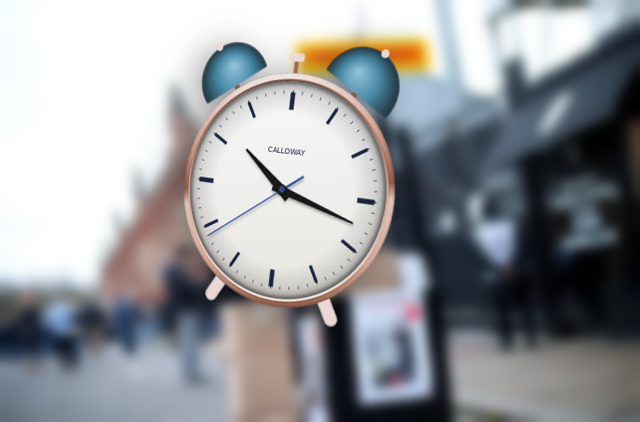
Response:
10h17m39s
